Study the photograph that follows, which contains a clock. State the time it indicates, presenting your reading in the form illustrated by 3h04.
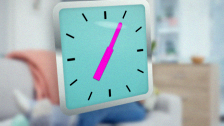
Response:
7h05
